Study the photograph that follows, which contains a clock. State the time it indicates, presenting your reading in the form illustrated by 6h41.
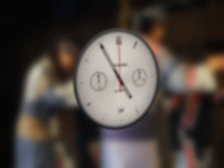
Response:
4h55
